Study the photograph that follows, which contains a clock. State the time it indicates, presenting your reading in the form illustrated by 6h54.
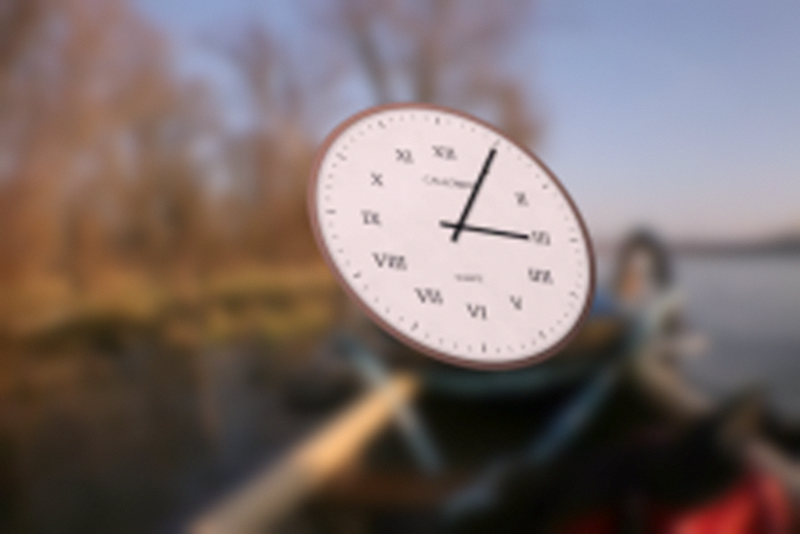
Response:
3h05
